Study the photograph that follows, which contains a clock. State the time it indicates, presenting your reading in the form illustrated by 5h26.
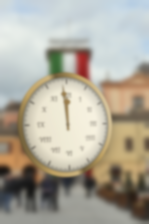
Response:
11h59
